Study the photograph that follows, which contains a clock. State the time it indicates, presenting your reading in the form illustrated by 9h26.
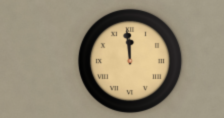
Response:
11h59
